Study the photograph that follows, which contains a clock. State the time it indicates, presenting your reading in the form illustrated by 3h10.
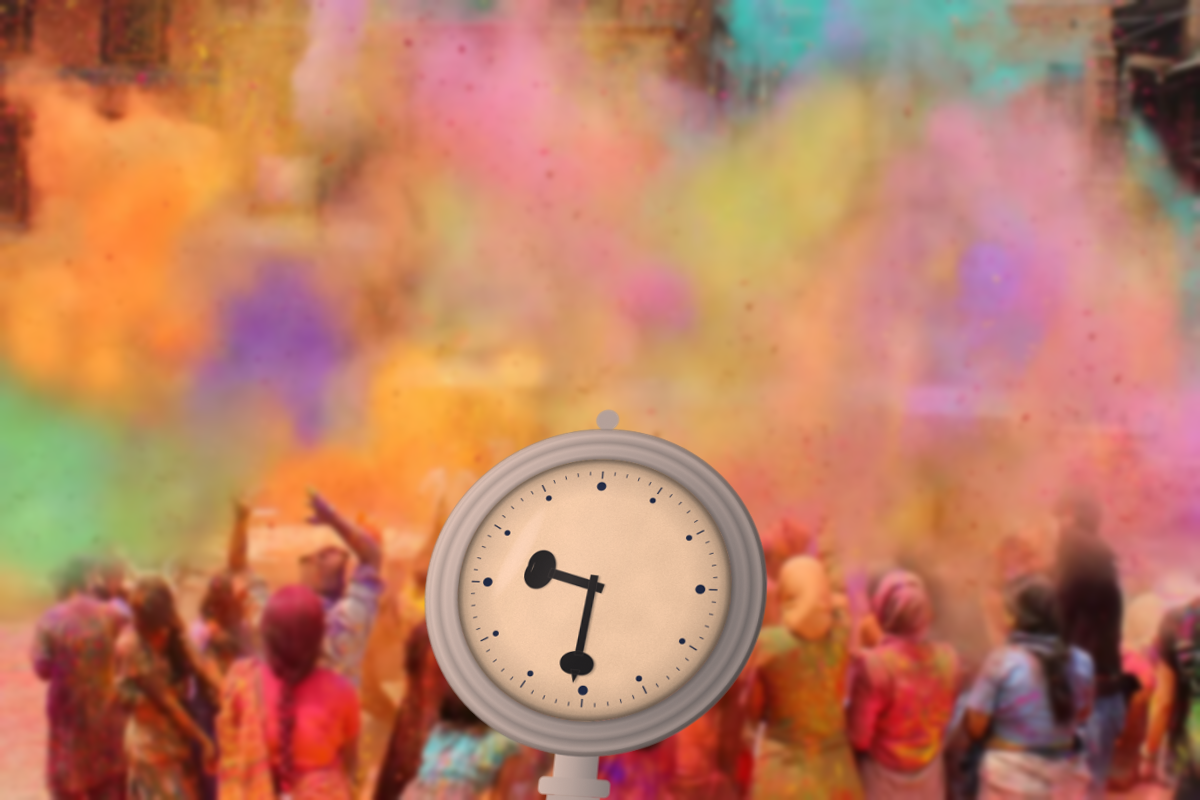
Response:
9h31
